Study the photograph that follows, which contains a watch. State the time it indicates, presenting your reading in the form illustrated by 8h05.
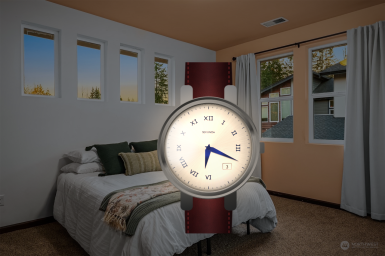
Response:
6h19
